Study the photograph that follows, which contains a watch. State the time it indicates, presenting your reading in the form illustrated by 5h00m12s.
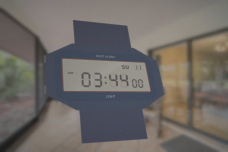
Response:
3h44m00s
